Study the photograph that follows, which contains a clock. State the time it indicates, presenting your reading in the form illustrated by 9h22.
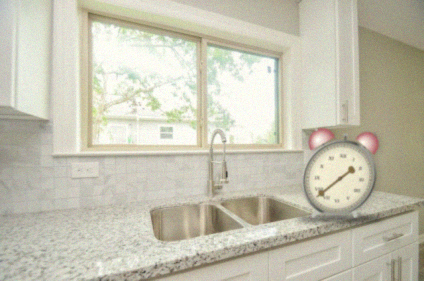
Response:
1h38
